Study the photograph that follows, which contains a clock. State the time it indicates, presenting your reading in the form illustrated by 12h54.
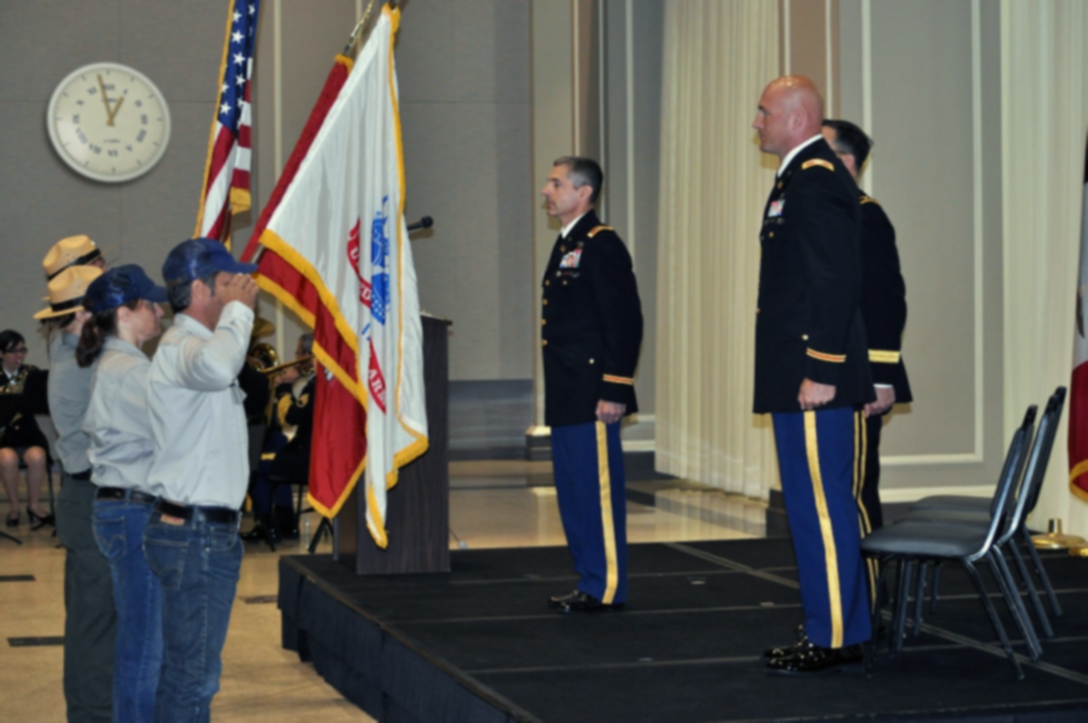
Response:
12h58
